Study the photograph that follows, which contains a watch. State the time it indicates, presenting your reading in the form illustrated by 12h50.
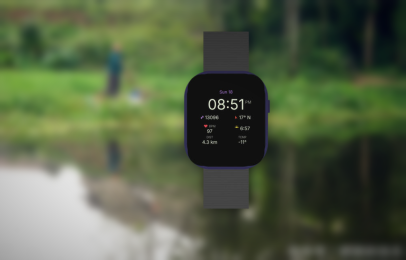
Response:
8h51
